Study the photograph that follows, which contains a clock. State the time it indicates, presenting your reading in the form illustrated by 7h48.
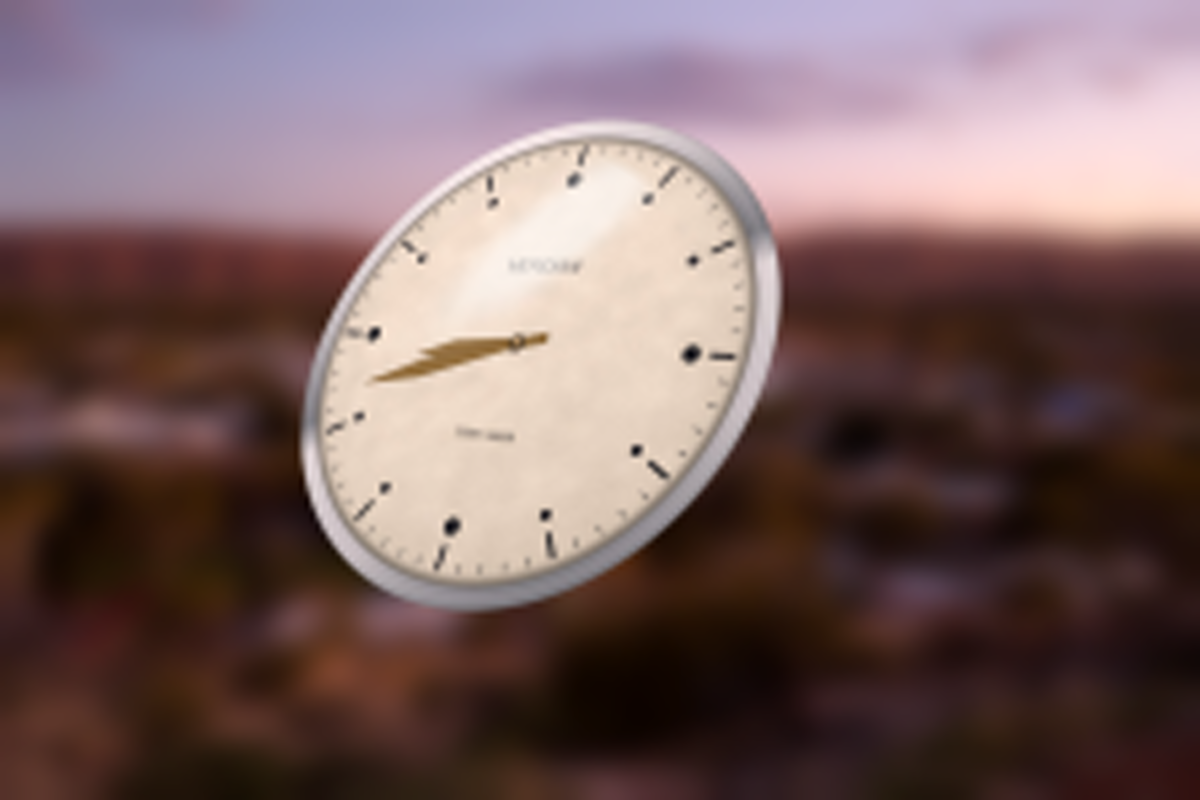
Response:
8h42
